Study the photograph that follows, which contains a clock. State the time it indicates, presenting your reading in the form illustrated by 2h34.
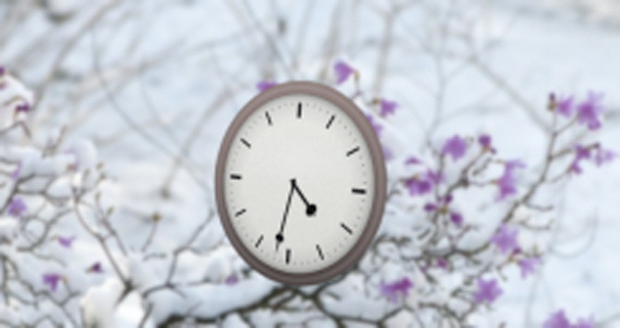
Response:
4h32
